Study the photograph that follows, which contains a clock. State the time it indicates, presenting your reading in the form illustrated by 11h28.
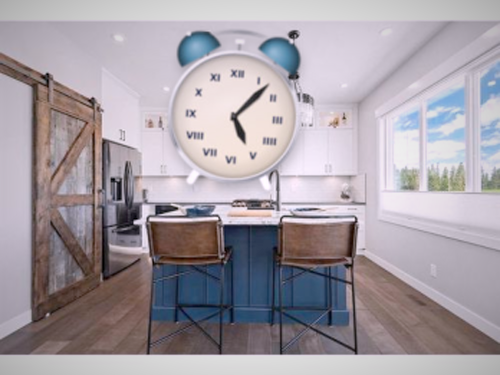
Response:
5h07
